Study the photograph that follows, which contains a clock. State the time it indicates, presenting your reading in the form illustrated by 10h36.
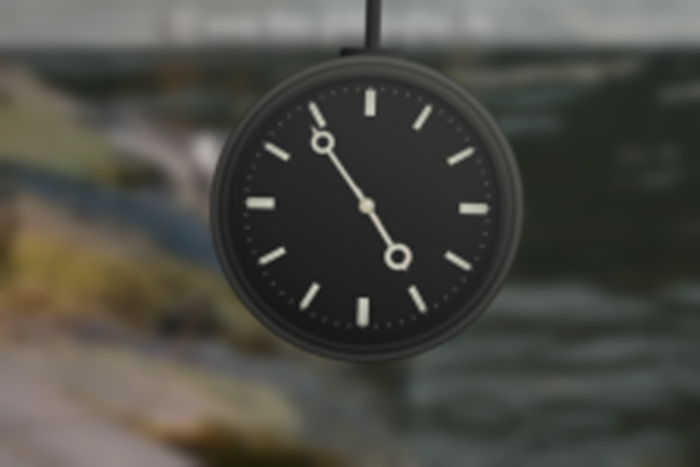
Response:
4h54
